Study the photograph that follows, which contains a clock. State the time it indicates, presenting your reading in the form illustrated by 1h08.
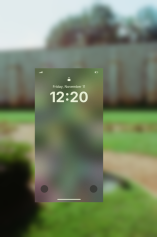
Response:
12h20
